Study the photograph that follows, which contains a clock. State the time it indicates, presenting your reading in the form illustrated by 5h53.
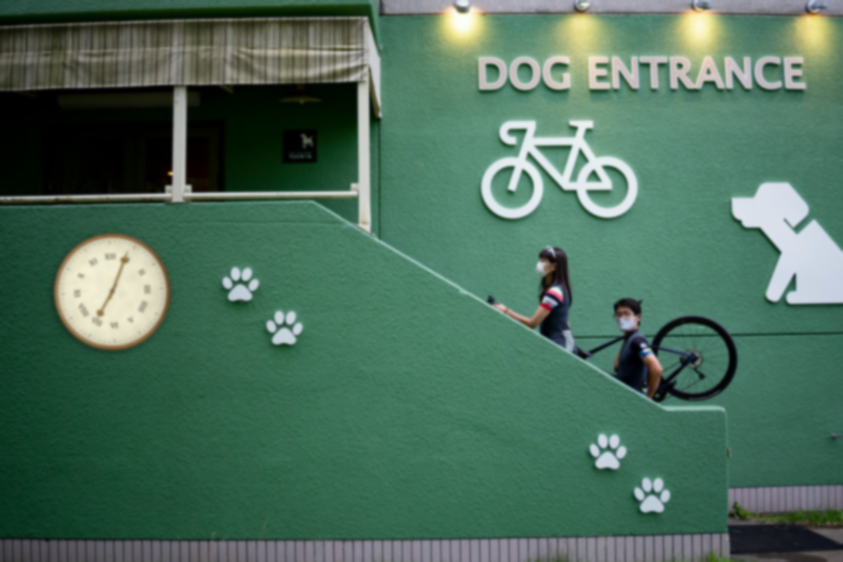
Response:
7h04
